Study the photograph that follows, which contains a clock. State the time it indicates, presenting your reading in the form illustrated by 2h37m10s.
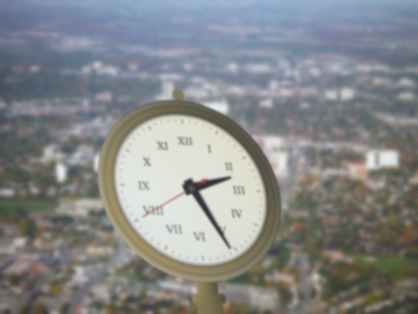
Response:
2h25m40s
